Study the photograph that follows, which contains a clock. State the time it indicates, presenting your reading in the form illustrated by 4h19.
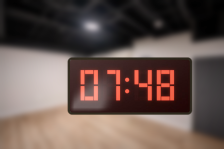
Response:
7h48
